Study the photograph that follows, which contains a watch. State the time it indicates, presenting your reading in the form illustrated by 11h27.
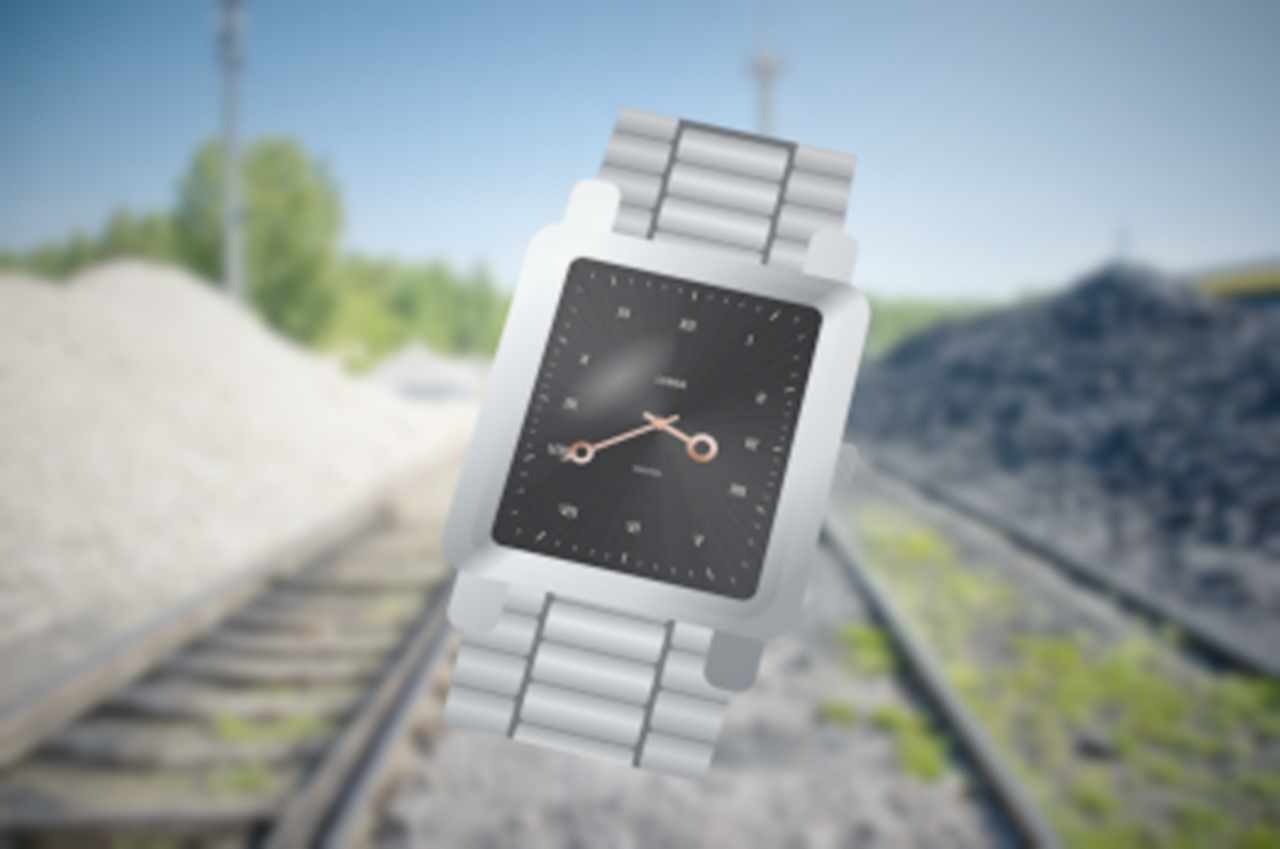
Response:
3h39
